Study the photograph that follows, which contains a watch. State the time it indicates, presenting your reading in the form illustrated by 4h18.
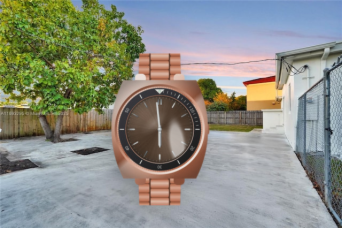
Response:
5h59
